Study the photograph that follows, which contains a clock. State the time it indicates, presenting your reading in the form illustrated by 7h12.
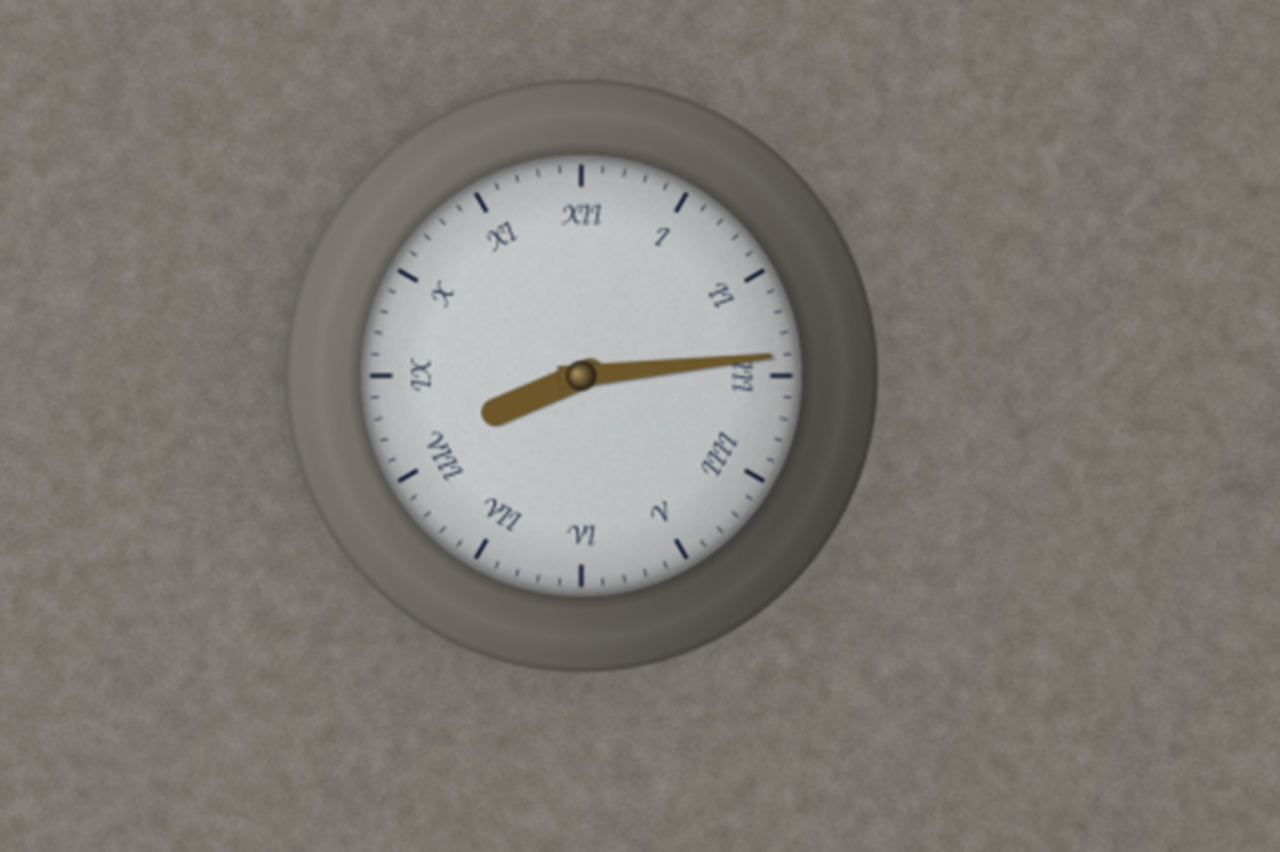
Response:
8h14
